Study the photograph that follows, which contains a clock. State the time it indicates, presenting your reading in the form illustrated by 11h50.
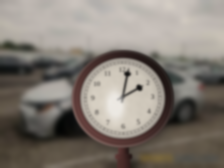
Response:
2h02
